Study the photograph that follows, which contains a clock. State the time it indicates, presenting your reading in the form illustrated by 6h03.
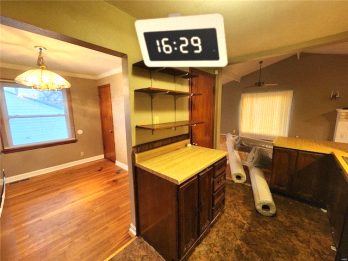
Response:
16h29
